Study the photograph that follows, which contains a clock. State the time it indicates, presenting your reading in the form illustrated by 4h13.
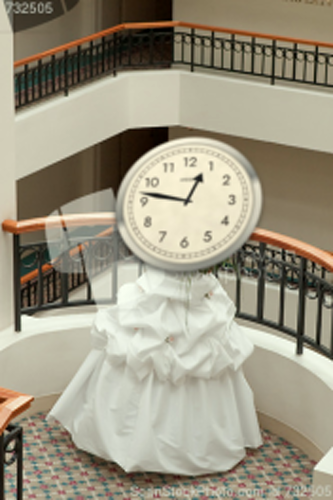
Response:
12h47
